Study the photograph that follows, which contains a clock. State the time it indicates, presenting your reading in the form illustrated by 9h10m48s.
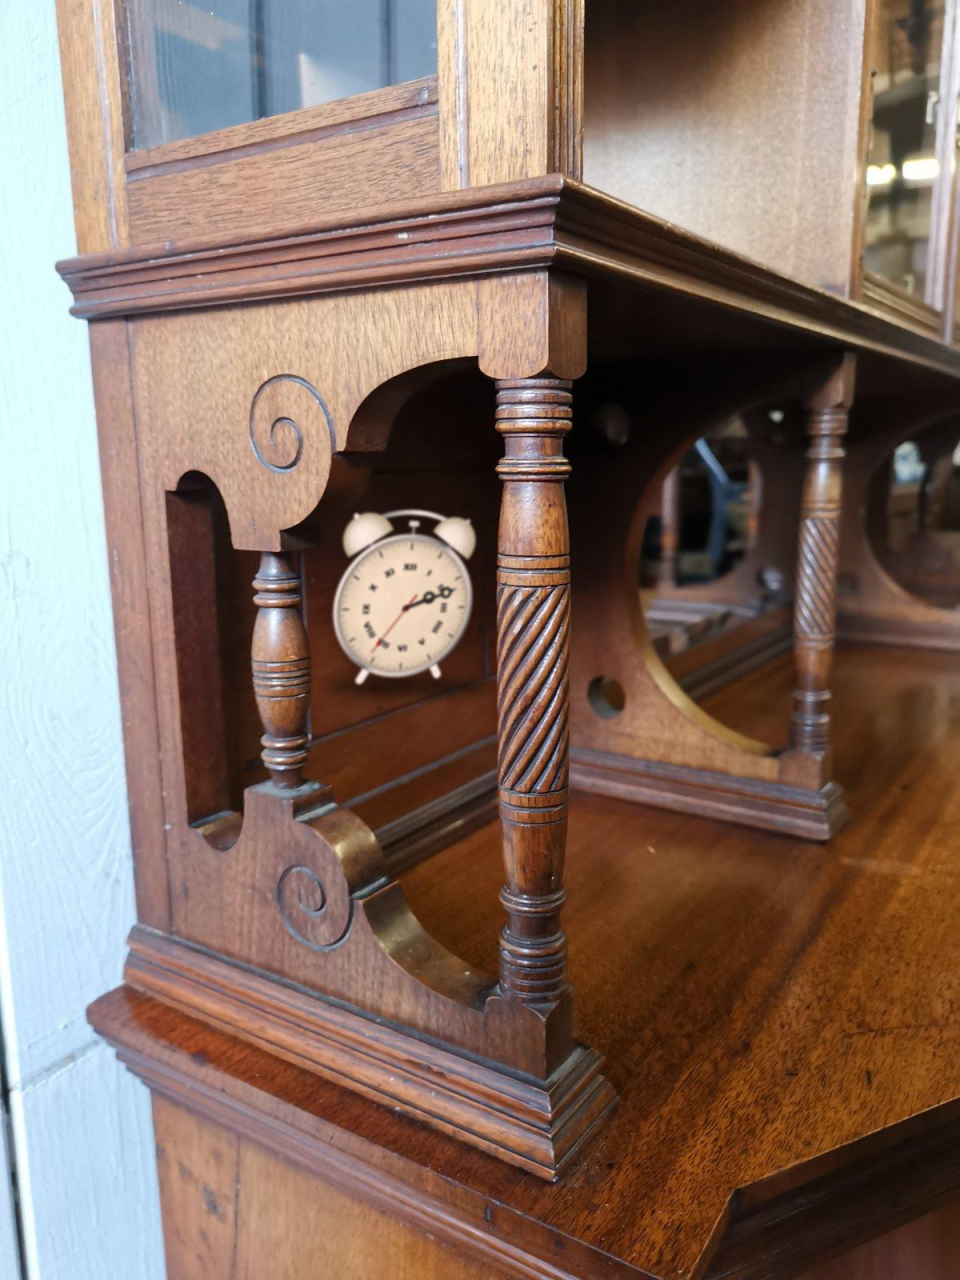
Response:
2h11m36s
